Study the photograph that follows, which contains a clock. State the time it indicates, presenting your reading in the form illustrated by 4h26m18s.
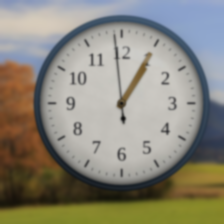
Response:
1h04m59s
